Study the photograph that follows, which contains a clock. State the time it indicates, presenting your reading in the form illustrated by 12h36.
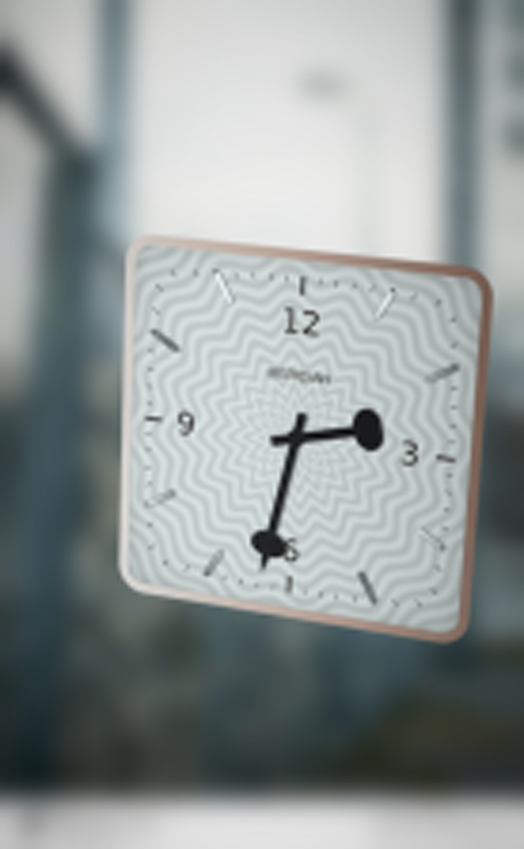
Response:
2h32
